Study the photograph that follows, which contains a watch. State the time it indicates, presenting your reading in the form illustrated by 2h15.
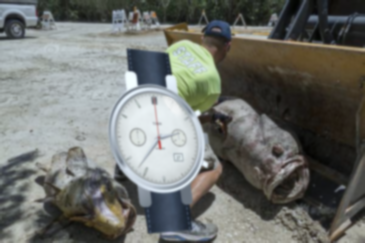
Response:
2h37
